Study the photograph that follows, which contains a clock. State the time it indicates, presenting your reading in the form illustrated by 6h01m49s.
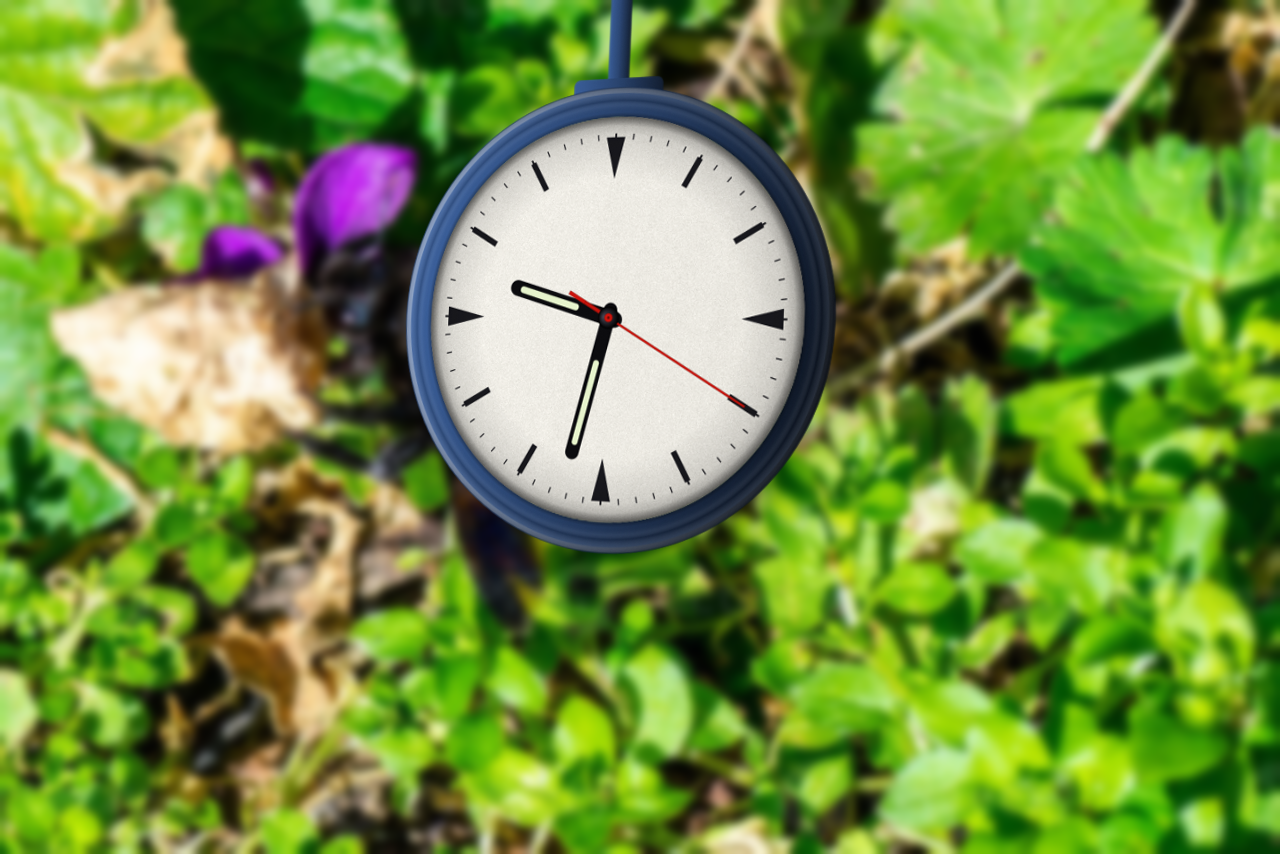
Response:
9h32m20s
